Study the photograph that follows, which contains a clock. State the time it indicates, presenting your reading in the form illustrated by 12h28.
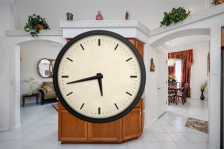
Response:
5h43
